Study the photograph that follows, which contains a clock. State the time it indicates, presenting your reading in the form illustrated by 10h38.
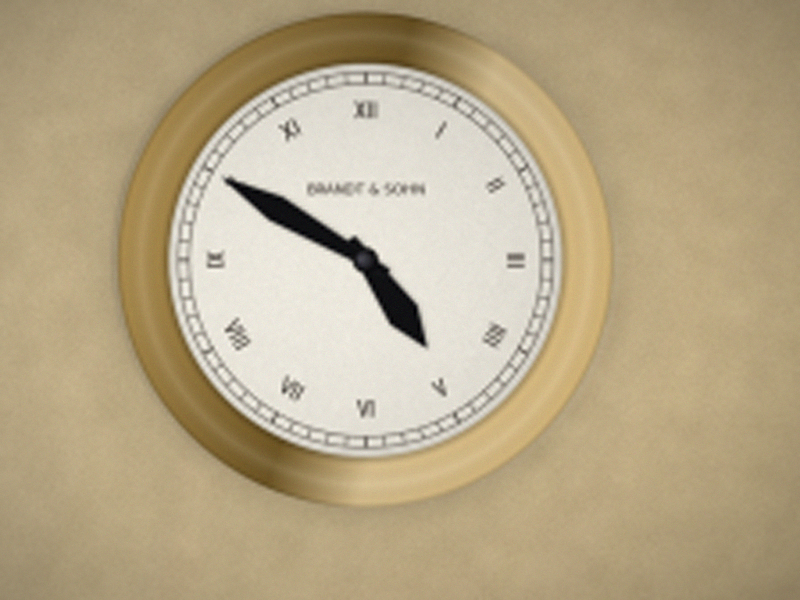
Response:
4h50
